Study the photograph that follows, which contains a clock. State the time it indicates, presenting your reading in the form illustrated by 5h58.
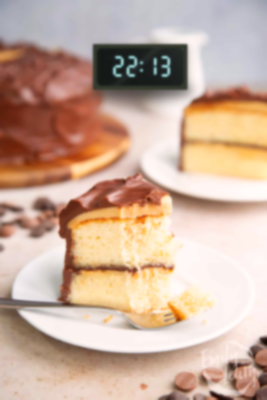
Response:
22h13
